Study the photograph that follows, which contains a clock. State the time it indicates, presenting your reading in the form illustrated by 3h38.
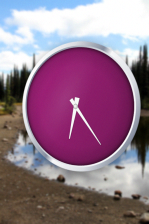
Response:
6h24
